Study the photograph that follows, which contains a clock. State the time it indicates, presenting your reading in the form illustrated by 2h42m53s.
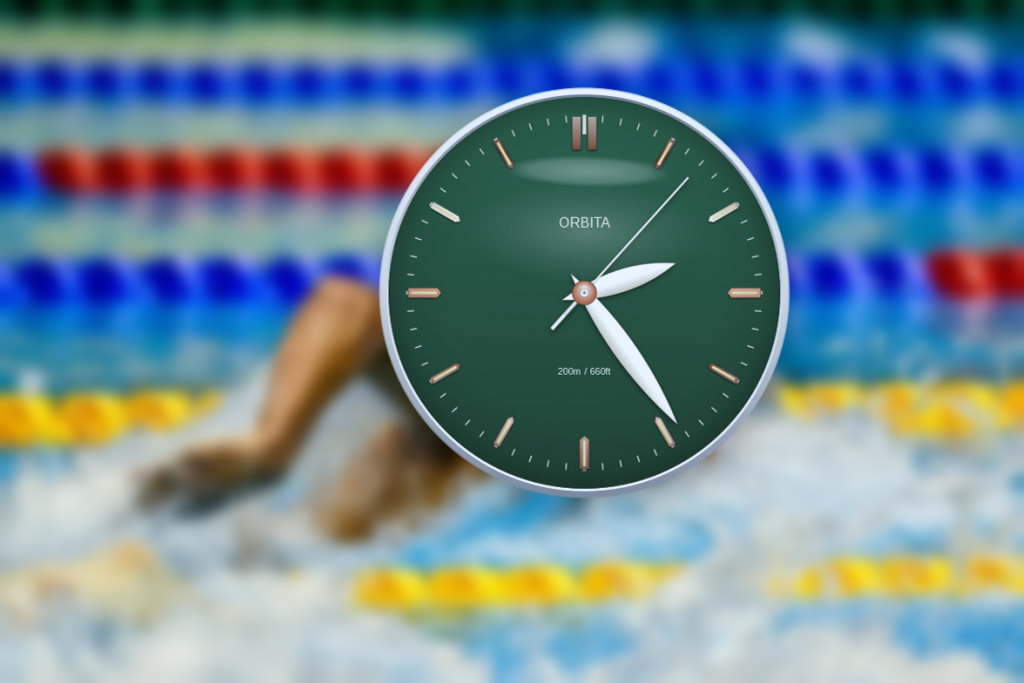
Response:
2h24m07s
